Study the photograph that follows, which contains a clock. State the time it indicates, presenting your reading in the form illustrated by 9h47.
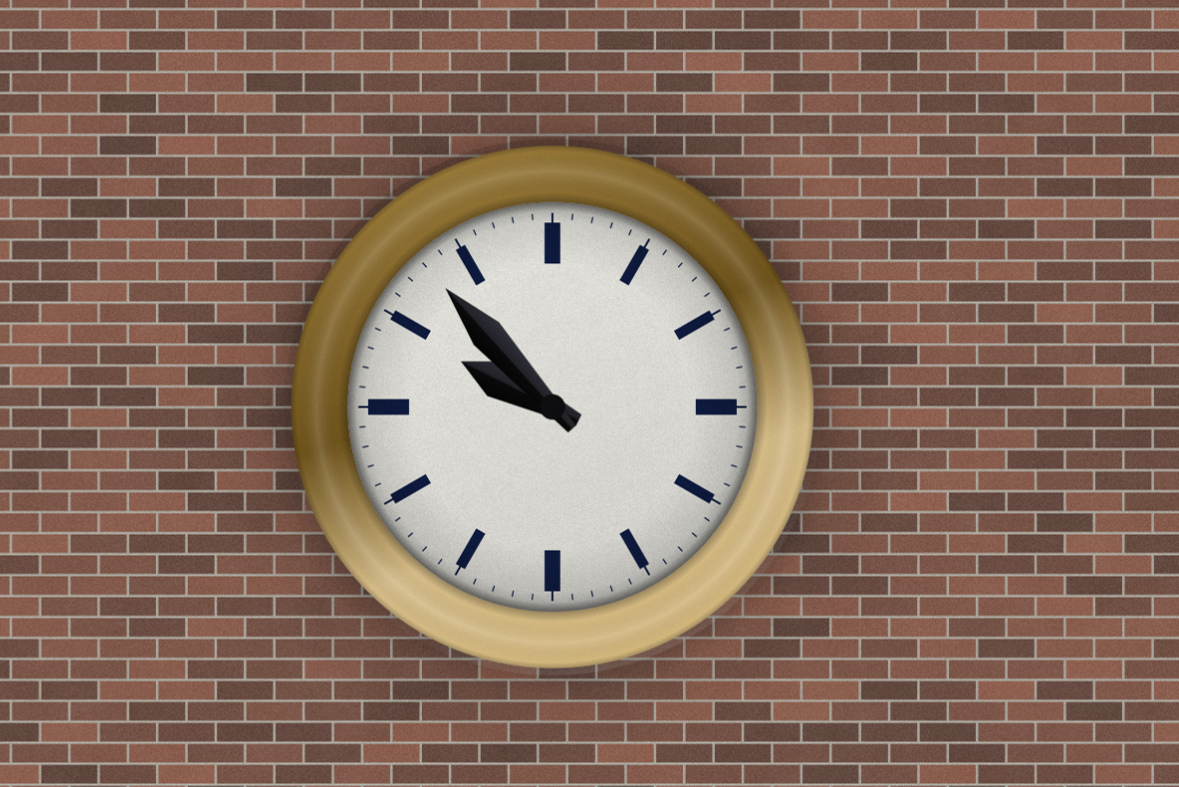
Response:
9h53
